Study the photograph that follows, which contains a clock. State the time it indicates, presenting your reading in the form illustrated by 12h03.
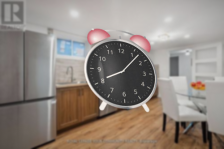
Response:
8h07
